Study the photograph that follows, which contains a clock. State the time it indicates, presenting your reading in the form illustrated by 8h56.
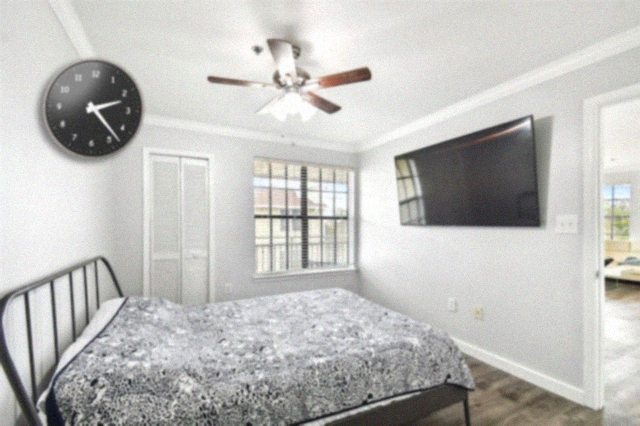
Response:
2h23
